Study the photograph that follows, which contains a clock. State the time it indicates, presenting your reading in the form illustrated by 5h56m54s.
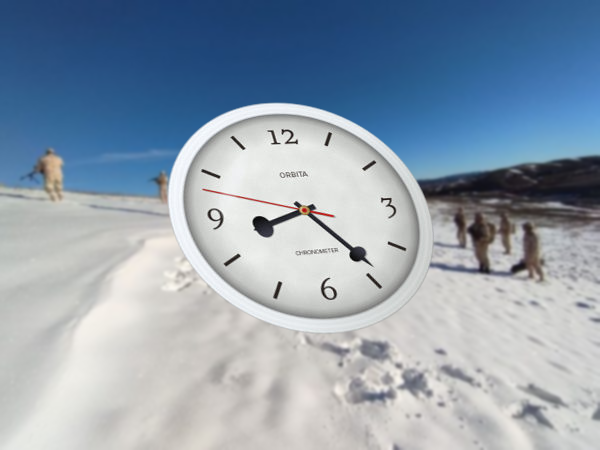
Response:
8h23m48s
